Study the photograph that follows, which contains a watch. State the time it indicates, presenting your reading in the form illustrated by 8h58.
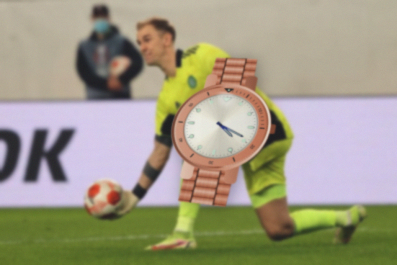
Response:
4h19
